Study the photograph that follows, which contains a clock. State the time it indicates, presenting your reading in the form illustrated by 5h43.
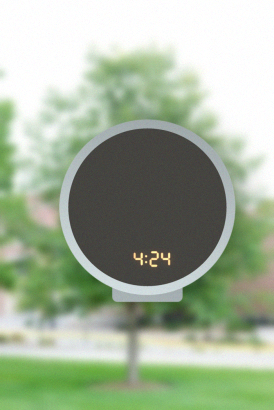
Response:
4h24
